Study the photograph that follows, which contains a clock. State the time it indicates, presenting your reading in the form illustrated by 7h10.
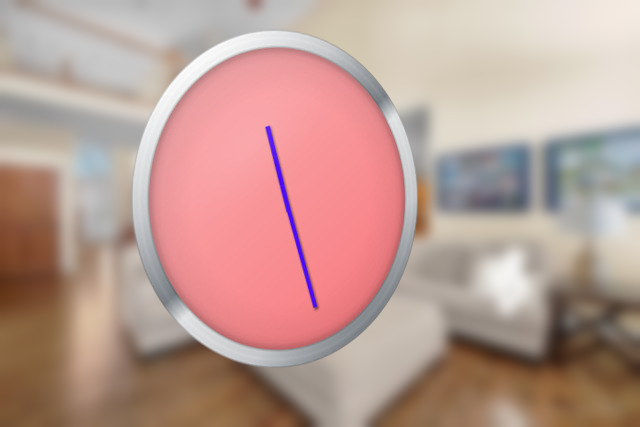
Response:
11h27
